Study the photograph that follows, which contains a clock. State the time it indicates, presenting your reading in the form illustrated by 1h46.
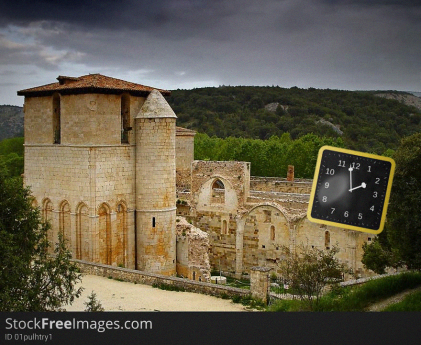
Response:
1h58
